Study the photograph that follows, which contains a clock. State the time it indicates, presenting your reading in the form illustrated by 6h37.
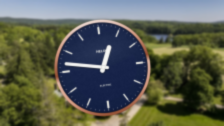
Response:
12h47
